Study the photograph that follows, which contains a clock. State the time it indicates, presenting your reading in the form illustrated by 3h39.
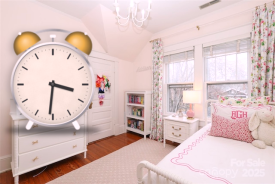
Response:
3h31
